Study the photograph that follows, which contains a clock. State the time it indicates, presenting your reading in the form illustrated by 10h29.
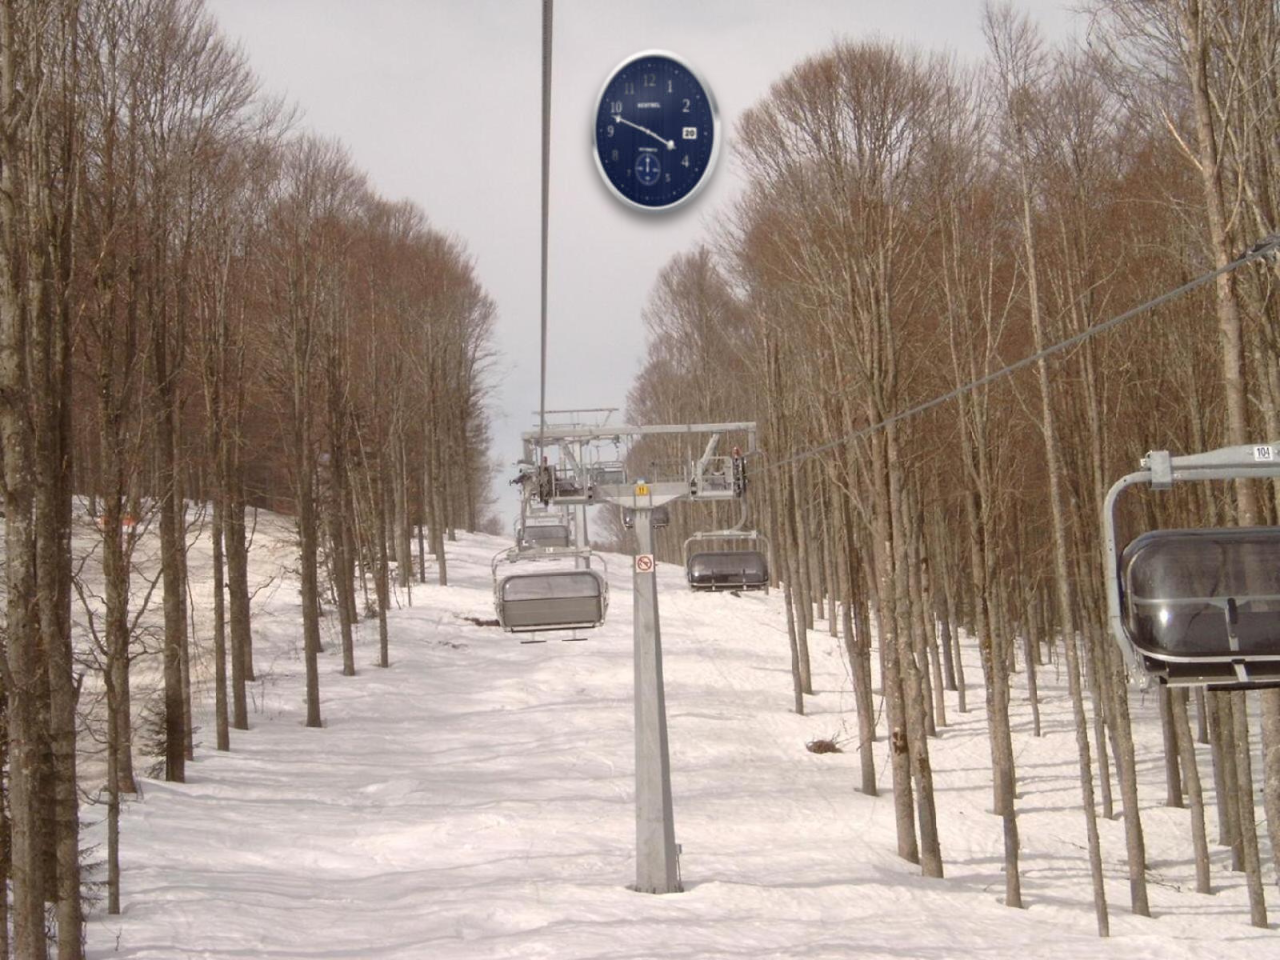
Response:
3h48
